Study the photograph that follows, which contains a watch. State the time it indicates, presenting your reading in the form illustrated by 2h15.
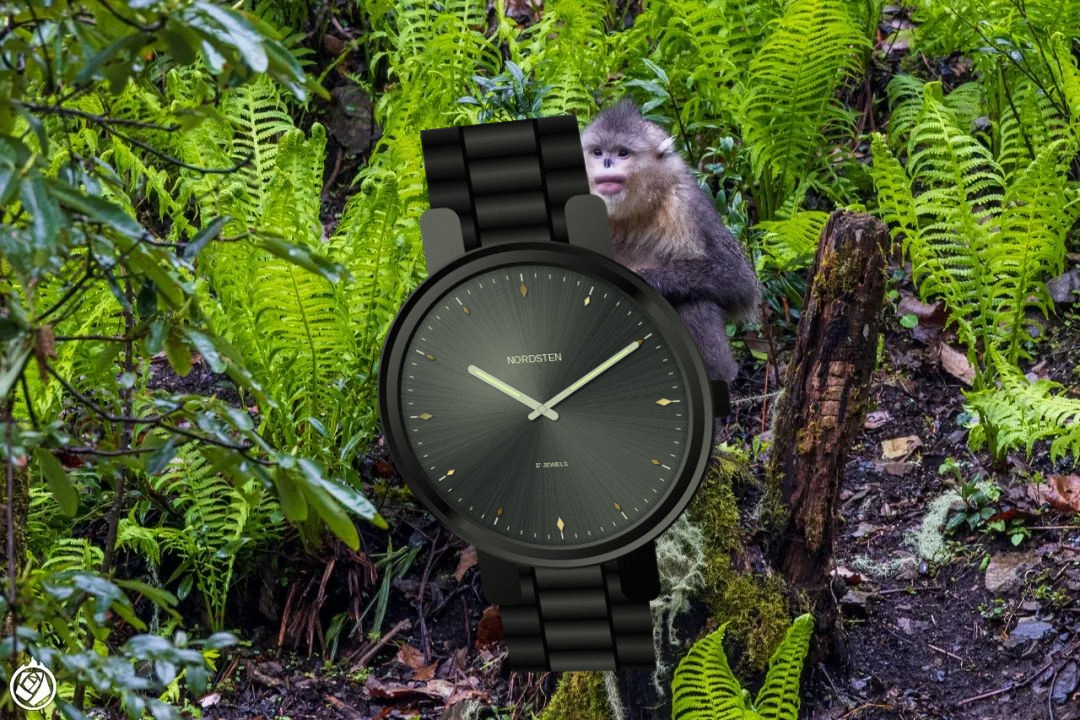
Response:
10h10
